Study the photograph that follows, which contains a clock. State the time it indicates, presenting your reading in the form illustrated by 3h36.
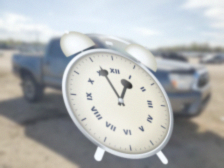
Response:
12h56
